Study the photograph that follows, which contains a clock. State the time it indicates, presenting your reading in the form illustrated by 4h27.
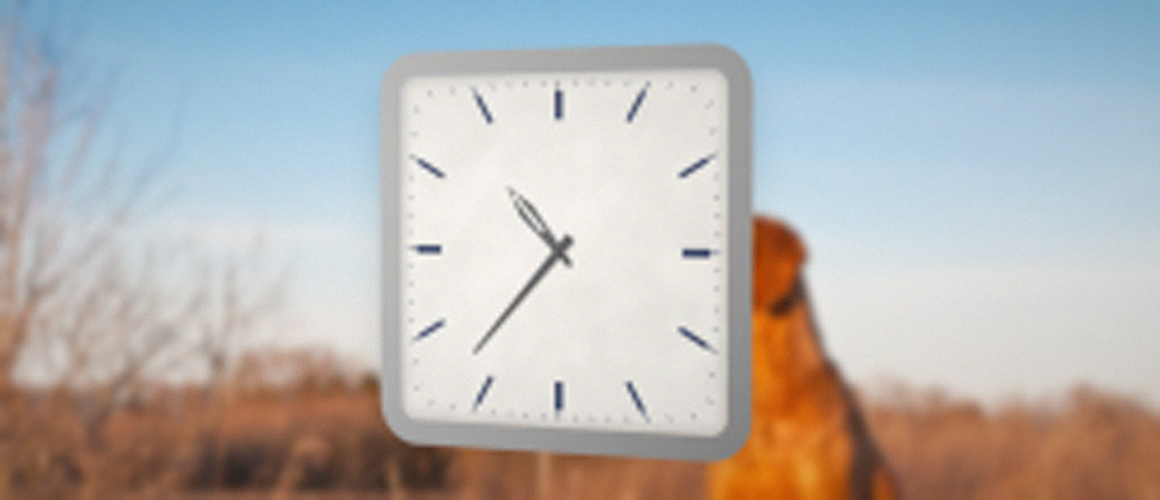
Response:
10h37
